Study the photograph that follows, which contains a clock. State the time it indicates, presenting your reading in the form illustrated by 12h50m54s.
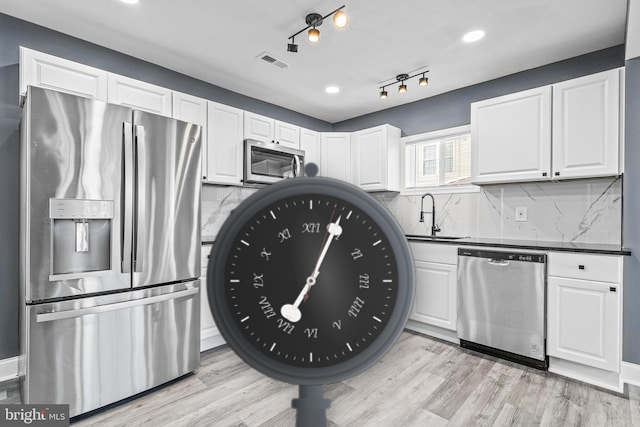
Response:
7h04m03s
